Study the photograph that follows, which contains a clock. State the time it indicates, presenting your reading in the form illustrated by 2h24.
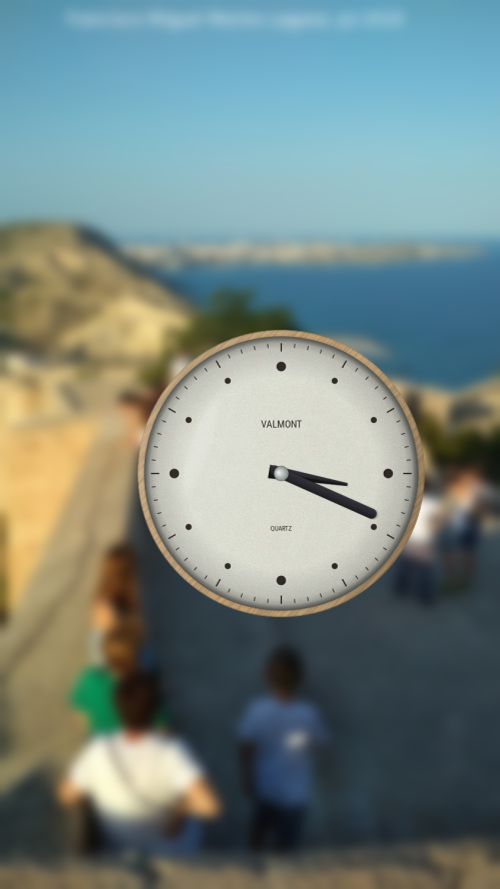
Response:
3h19
